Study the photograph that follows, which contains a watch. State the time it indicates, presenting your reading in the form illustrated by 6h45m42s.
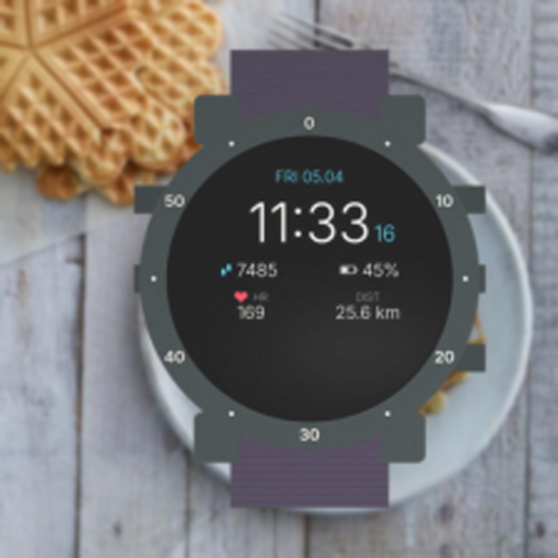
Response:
11h33m16s
